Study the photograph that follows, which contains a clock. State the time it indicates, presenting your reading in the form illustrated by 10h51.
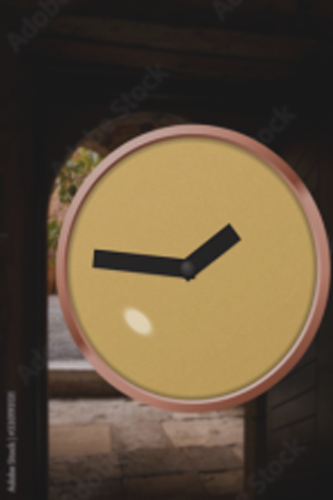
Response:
1h46
